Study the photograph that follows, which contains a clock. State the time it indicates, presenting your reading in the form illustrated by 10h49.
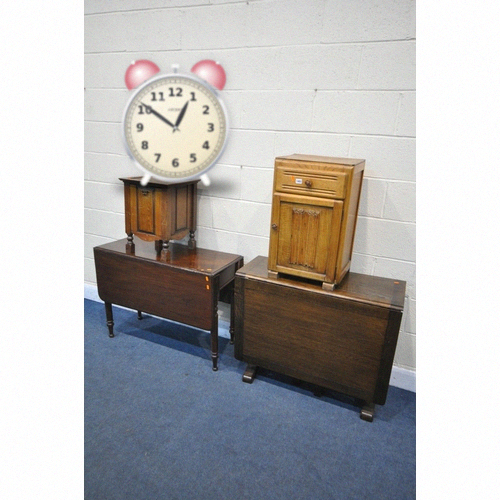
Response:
12h51
